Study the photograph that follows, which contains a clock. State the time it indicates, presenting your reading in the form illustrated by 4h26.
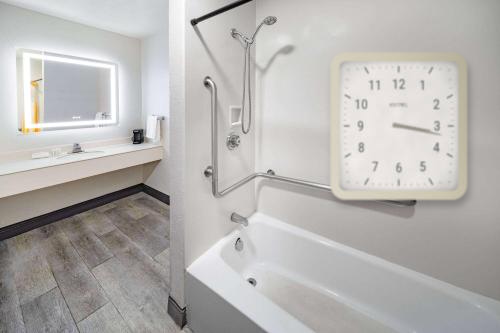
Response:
3h17
